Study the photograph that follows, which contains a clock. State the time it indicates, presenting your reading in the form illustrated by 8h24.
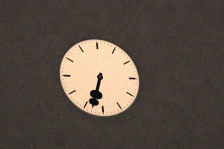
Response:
6h33
